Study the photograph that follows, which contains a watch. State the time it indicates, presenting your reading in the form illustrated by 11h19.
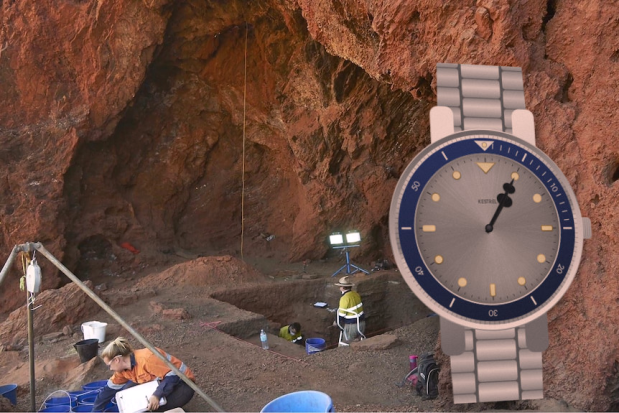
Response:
1h05
